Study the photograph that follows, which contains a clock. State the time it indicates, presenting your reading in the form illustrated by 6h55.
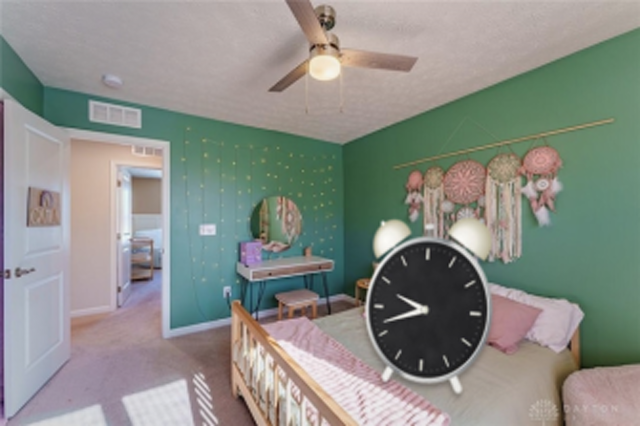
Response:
9h42
